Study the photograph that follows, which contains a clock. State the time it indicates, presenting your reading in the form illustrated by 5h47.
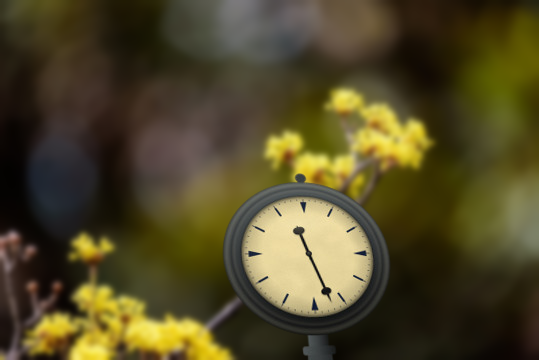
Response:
11h27
